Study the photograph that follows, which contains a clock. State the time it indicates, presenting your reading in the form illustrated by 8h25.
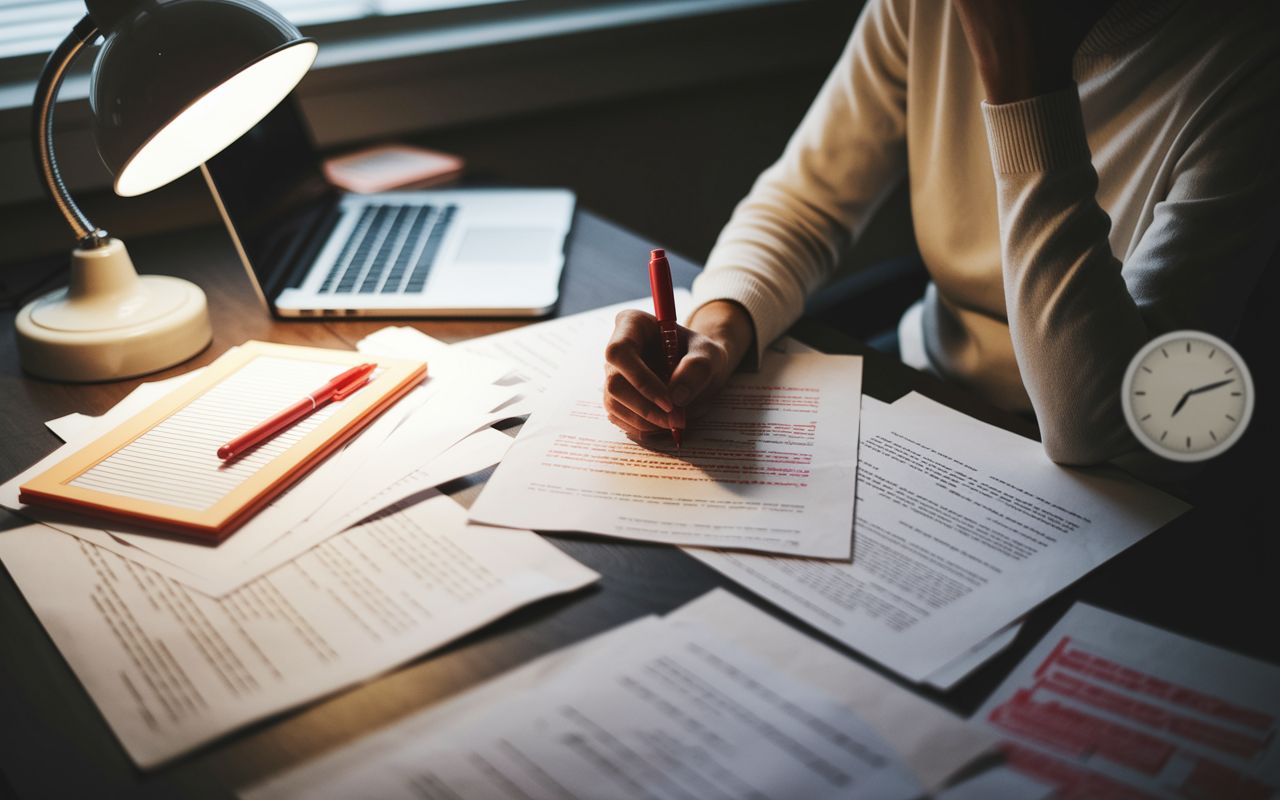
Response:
7h12
